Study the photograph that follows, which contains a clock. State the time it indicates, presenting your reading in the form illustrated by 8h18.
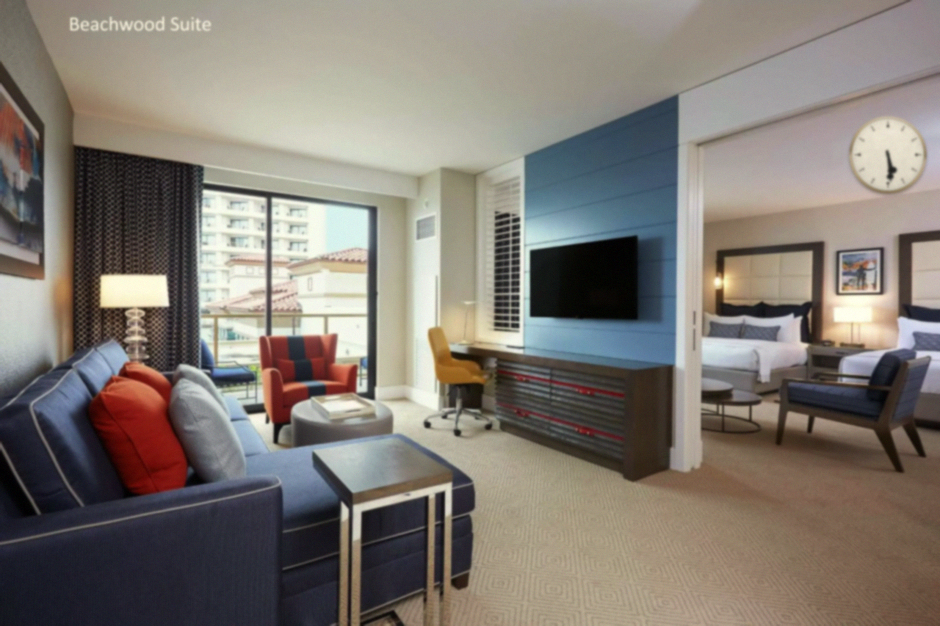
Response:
5h29
